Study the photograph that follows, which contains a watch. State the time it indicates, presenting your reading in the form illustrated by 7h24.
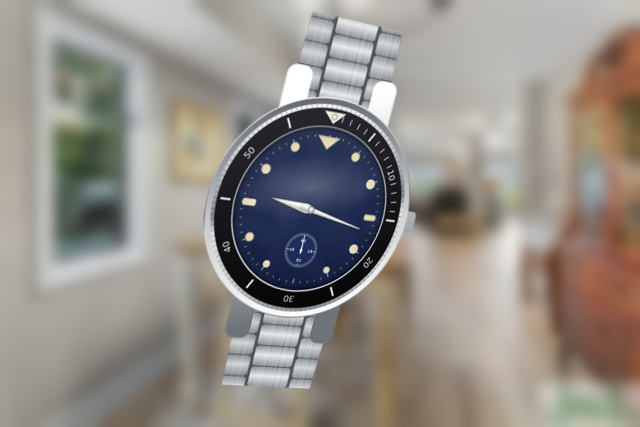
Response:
9h17
